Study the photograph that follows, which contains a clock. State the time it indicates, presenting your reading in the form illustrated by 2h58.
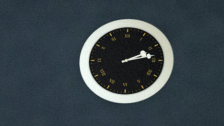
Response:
2h13
